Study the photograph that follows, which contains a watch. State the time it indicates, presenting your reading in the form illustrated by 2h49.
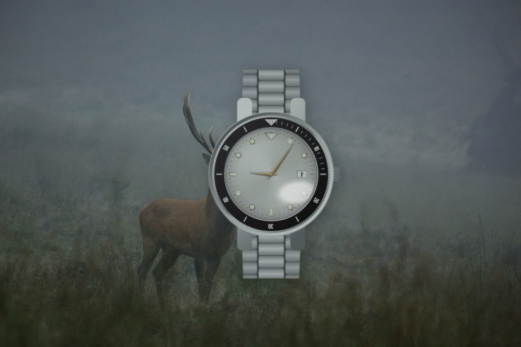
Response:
9h06
